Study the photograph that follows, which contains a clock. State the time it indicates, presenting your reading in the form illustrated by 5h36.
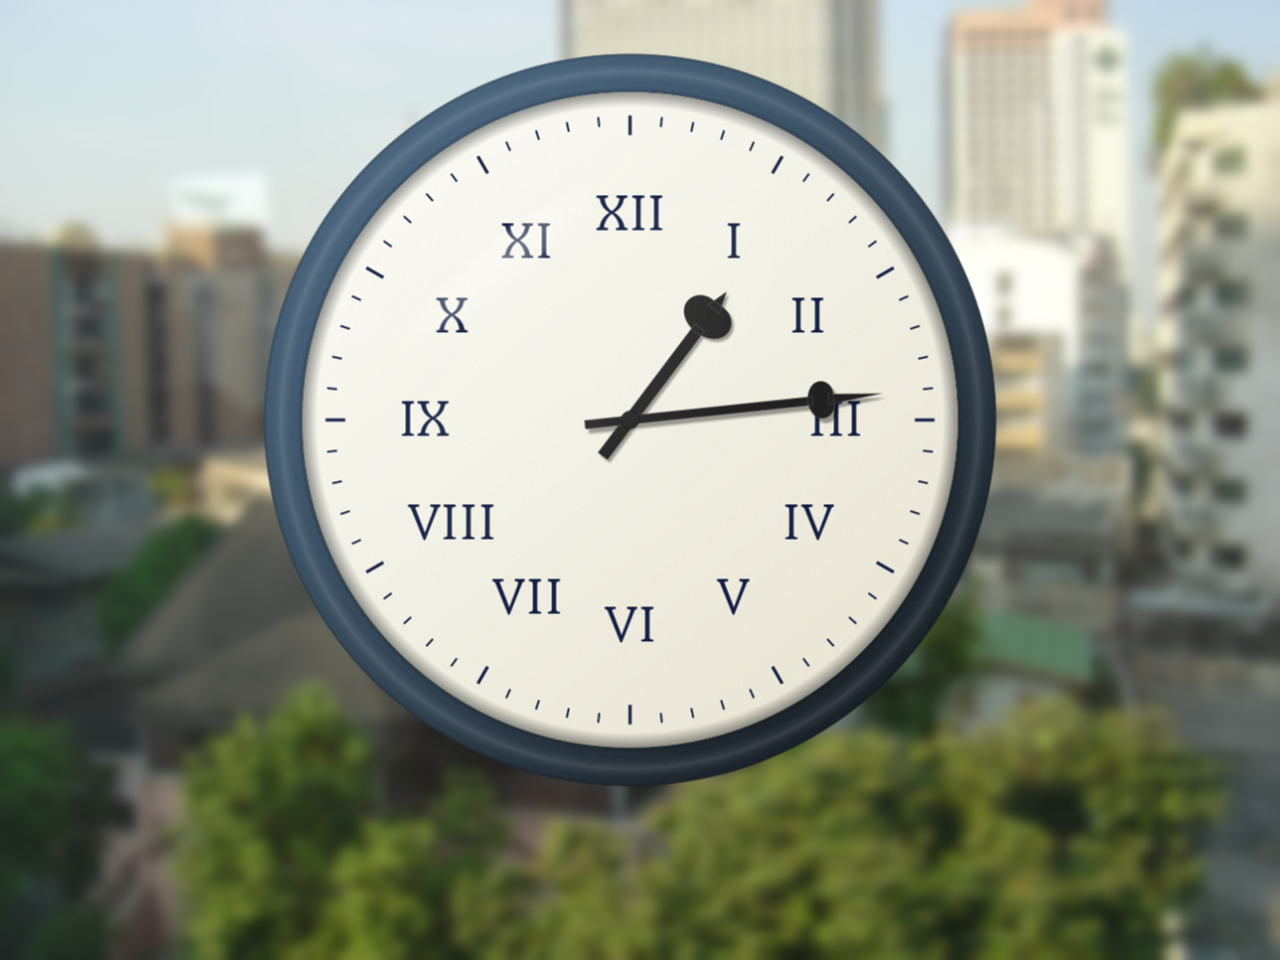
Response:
1h14
